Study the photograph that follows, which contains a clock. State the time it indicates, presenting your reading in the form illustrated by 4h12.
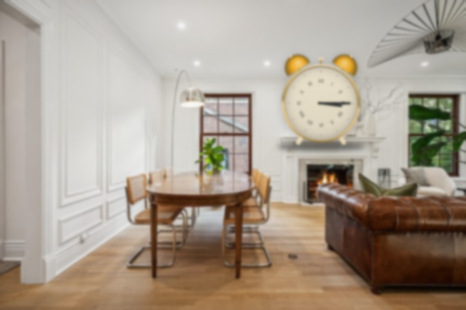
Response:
3h15
